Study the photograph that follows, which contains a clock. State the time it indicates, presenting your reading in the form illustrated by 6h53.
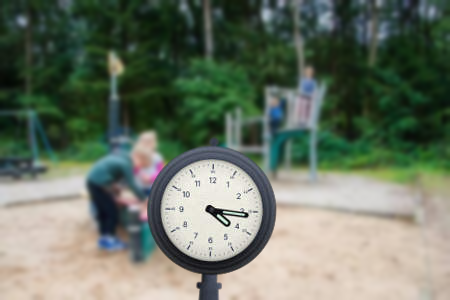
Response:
4h16
